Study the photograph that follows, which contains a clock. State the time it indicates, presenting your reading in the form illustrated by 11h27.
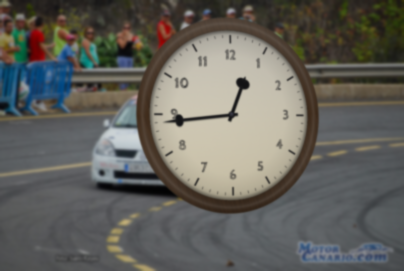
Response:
12h44
